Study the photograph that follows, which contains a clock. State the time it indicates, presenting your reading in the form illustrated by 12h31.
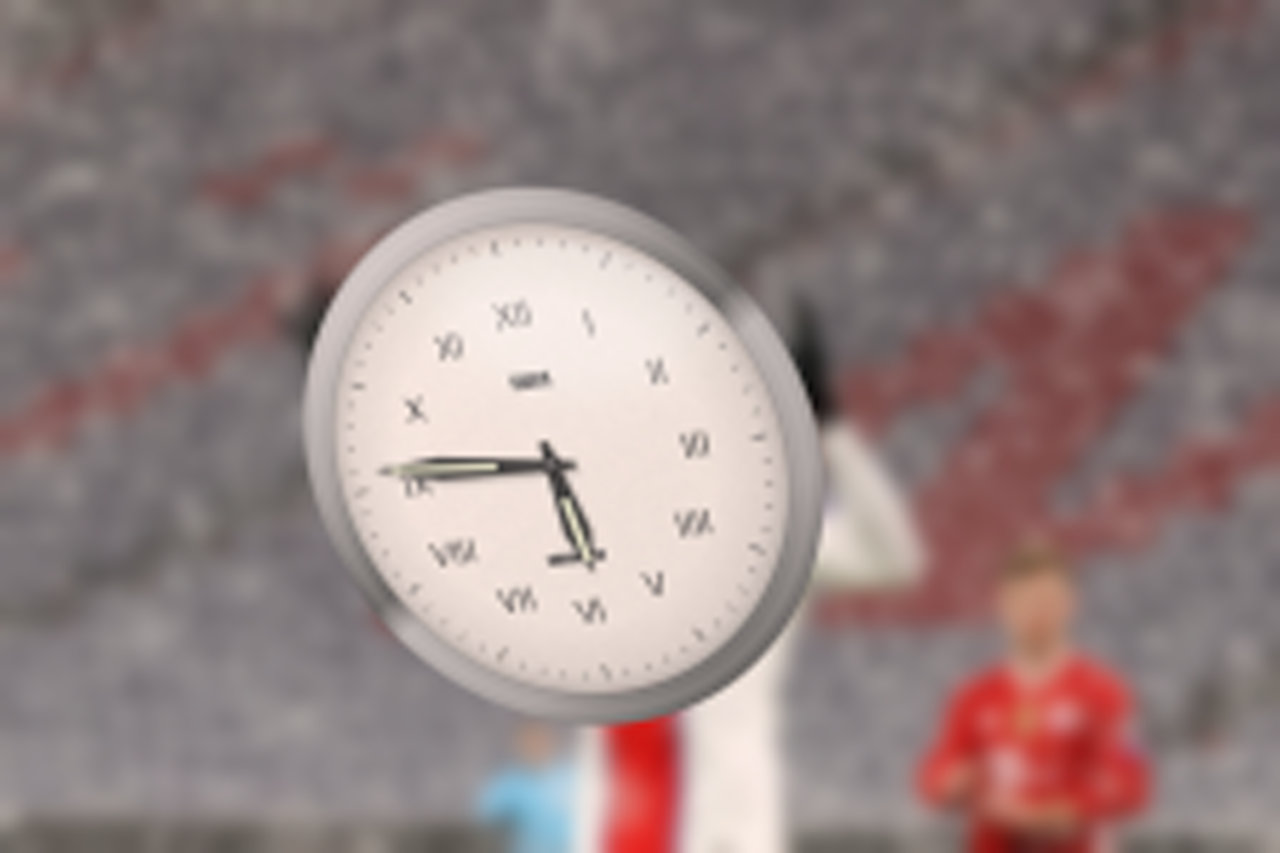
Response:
5h46
